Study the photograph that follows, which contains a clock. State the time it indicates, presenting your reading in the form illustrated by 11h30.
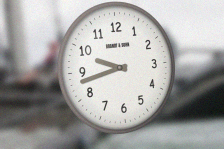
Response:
9h43
